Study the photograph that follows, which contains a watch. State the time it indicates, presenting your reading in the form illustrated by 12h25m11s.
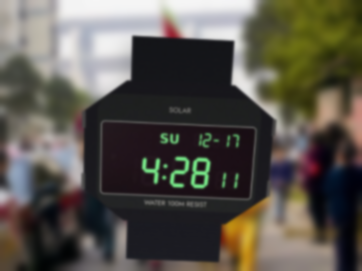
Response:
4h28m11s
